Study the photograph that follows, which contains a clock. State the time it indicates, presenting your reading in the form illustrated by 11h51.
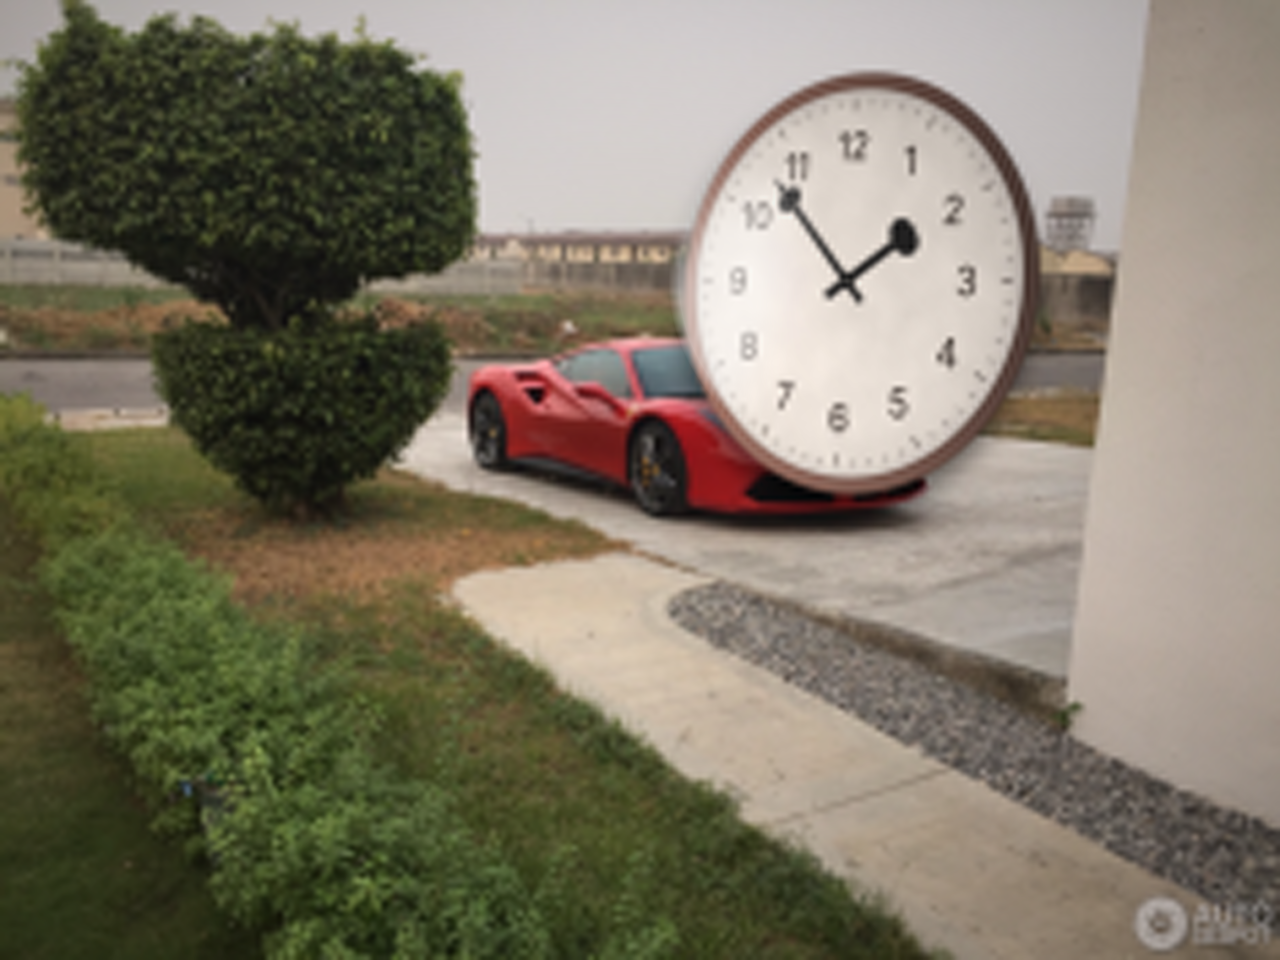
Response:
1h53
